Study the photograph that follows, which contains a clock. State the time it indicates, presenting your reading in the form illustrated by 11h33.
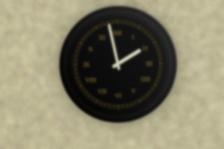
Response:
1h58
